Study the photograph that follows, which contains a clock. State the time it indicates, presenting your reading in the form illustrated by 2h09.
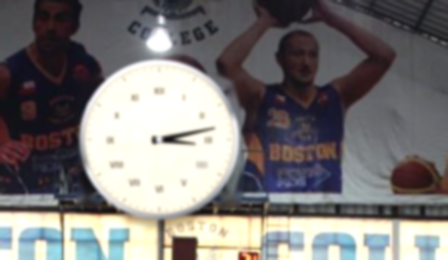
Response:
3h13
